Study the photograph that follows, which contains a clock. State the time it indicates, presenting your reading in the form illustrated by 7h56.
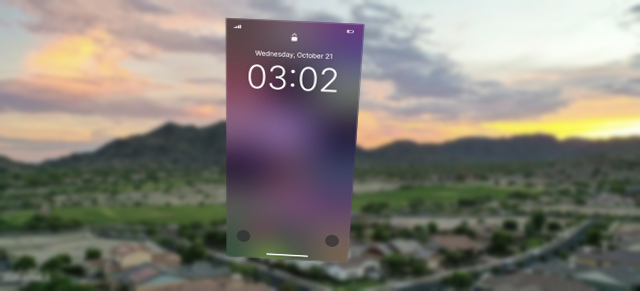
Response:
3h02
